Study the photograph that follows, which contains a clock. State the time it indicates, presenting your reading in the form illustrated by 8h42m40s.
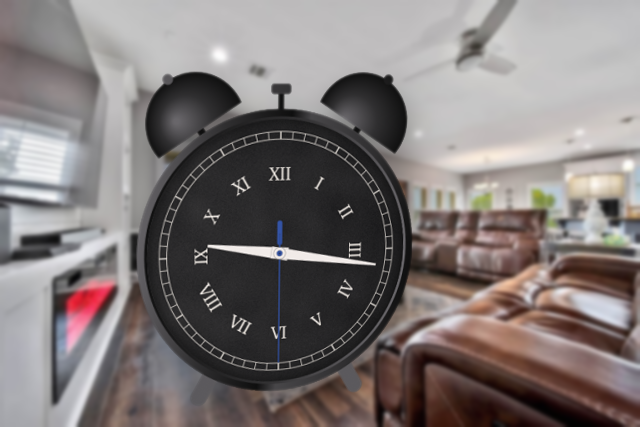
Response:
9h16m30s
